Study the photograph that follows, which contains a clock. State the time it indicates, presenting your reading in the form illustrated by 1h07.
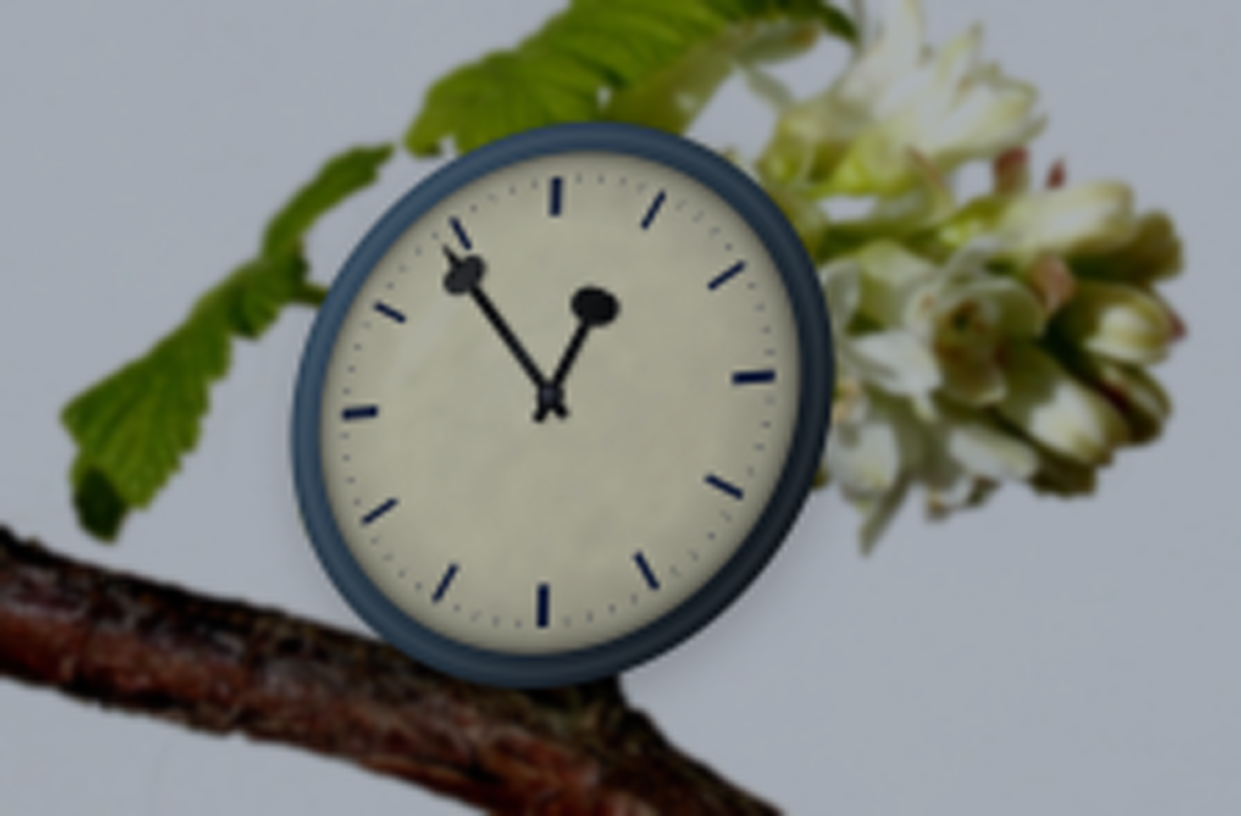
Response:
12h54
